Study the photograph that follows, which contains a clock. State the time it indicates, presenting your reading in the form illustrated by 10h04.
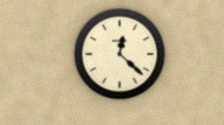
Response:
12h22
